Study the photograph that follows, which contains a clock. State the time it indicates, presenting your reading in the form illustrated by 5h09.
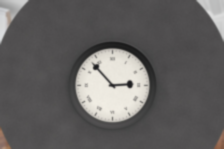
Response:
2h53
